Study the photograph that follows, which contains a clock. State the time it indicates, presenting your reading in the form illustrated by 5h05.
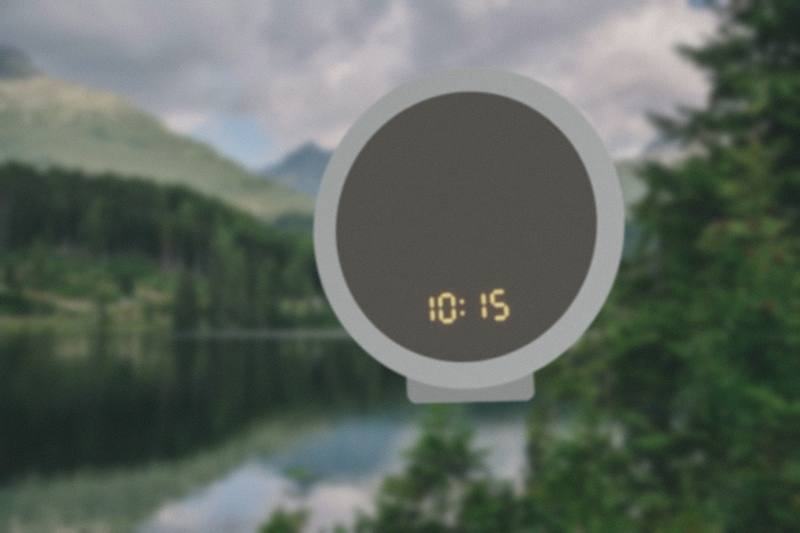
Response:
10h15
